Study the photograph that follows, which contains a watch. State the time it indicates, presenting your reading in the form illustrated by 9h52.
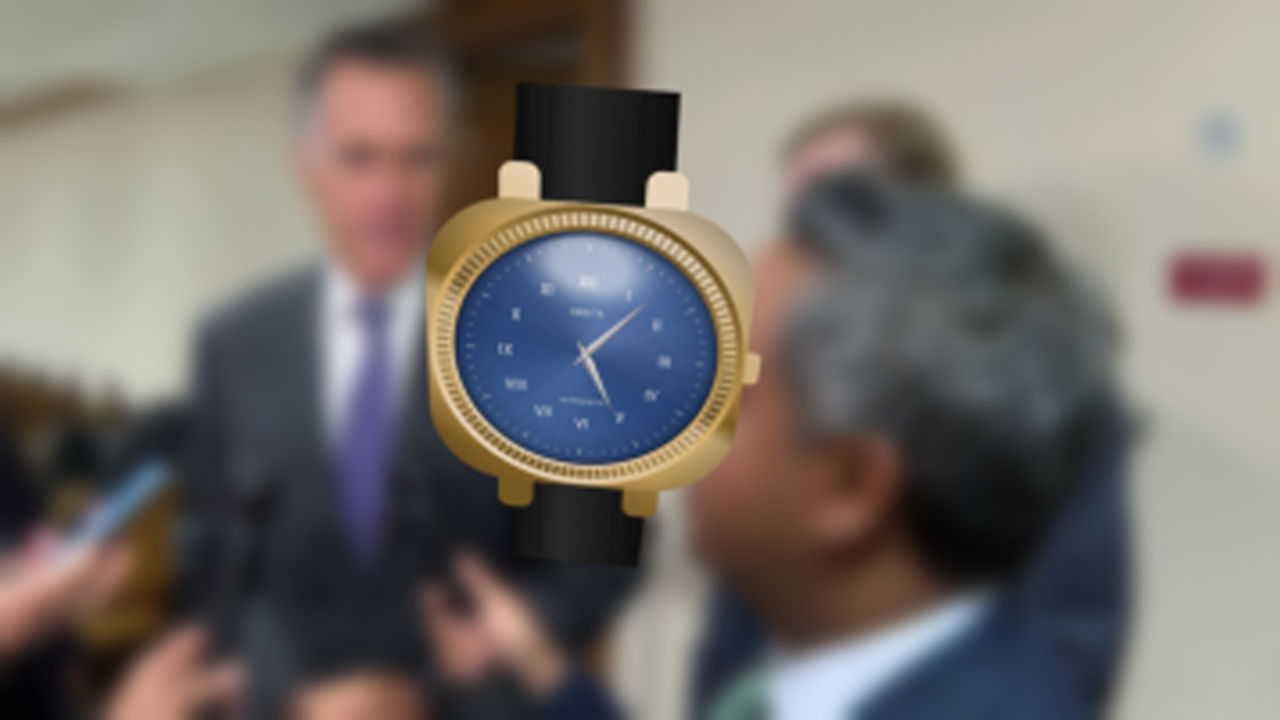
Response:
5h07
